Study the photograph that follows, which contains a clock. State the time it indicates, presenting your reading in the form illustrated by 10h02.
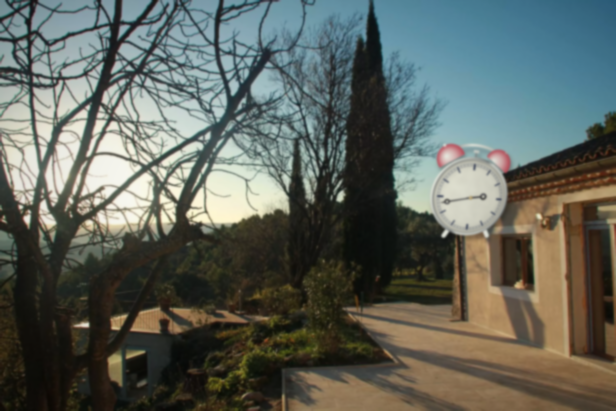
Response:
2h43
